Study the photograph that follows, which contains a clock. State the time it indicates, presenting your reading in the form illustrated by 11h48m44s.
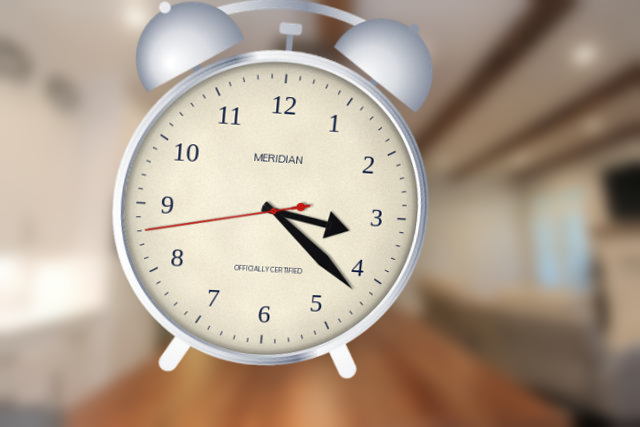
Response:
3h21m43s
